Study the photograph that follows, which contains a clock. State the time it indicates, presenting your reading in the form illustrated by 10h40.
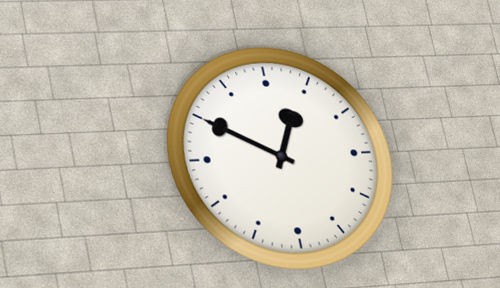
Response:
12h50
